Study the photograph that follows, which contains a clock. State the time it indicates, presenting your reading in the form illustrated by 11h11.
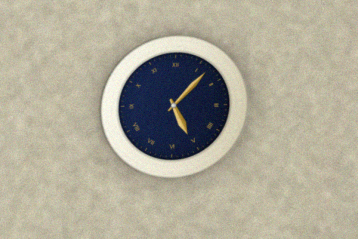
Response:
5h07
